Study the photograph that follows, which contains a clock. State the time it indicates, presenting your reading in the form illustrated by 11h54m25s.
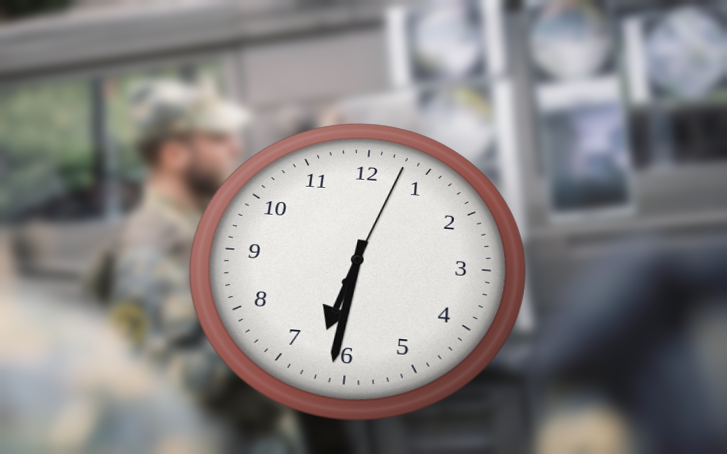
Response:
6h31m03s
